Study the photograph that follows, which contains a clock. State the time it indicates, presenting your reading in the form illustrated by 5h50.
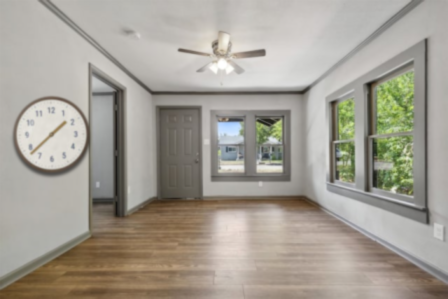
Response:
1h38
